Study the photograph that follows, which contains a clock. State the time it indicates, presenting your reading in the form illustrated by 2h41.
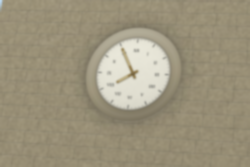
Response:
7h55
